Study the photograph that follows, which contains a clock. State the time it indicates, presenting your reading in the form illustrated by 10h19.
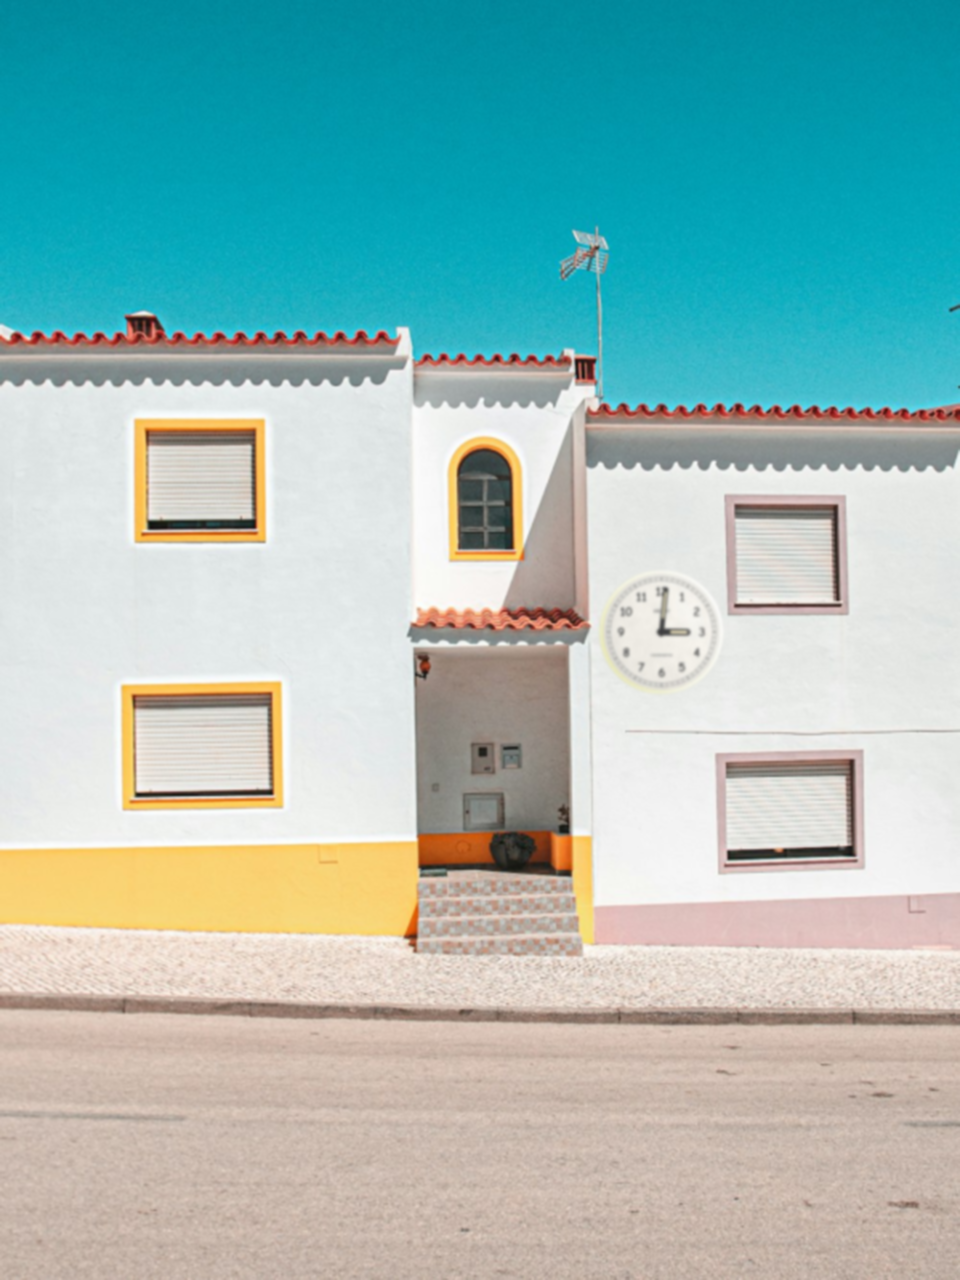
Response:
3h01
